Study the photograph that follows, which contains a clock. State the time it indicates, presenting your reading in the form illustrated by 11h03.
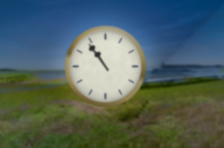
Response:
10h54
